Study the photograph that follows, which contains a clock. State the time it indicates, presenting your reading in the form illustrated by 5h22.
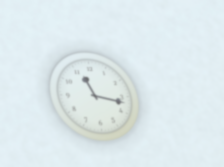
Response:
11h17
